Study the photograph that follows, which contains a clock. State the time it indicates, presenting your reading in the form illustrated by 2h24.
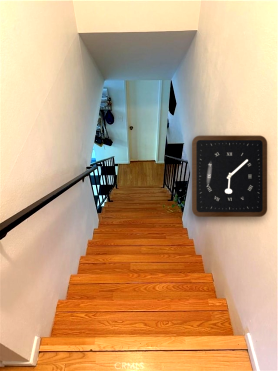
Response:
6h08
